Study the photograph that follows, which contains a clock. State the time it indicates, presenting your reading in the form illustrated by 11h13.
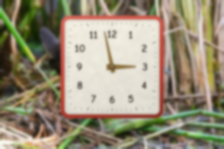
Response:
2h58
